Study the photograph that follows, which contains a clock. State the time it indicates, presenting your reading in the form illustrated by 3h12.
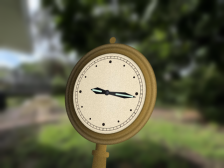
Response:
9h16
